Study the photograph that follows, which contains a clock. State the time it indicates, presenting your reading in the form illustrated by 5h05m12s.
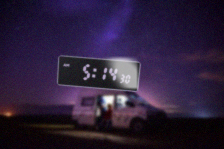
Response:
5h14m30s
